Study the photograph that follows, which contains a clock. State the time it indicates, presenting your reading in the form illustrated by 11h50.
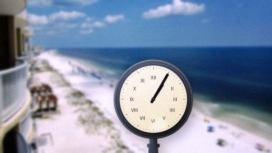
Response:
1h05
